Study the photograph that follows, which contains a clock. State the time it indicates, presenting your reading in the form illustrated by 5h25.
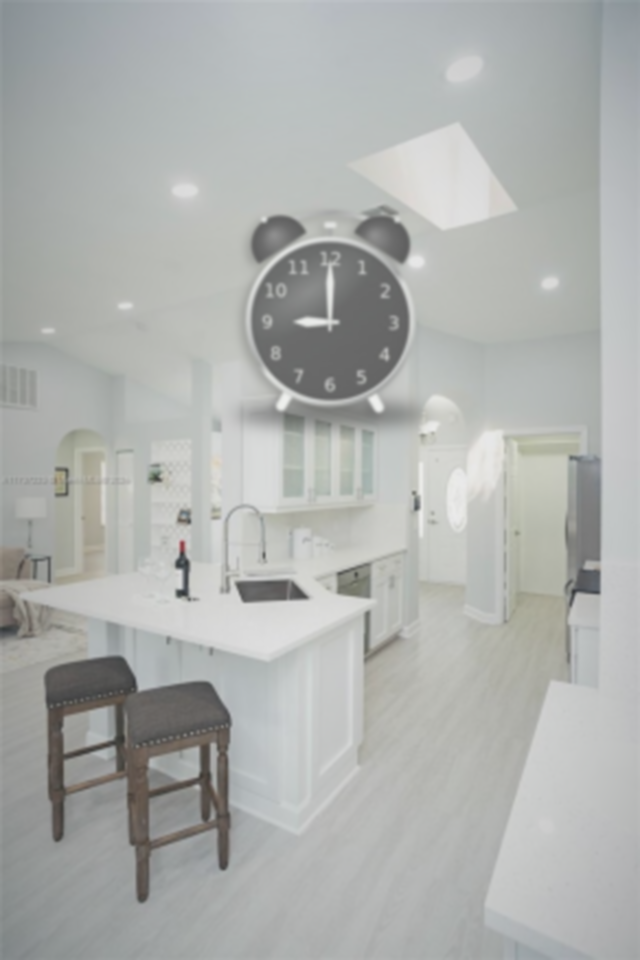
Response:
9h00
